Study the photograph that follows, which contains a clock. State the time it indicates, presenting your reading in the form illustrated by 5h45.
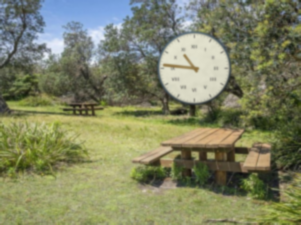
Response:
10h46
